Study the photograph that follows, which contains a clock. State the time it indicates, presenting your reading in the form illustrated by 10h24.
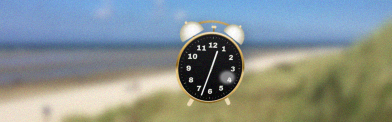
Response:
12h33
